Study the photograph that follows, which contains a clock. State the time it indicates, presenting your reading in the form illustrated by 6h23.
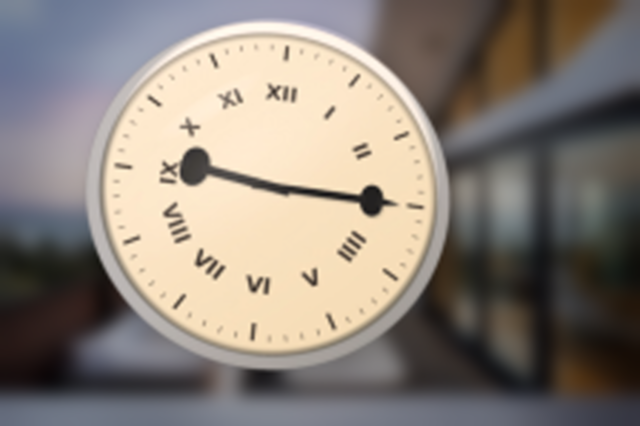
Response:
9h15
